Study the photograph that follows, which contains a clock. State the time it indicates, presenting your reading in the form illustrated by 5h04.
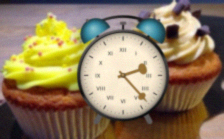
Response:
2h23
